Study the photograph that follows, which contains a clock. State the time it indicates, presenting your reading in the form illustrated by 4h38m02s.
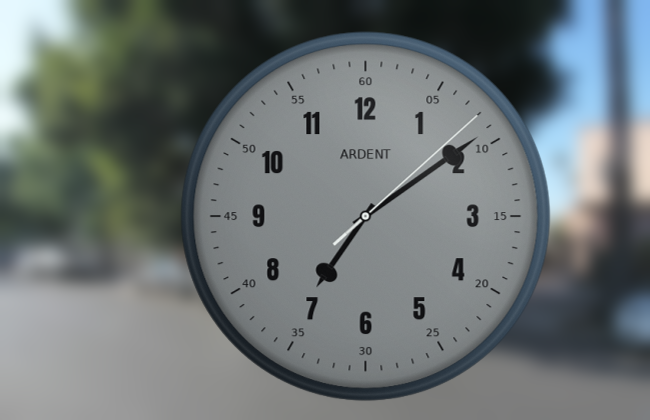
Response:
7h09m08s
